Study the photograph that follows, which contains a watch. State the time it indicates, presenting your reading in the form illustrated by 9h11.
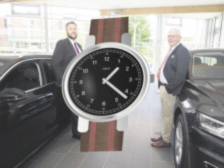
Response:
1h22
